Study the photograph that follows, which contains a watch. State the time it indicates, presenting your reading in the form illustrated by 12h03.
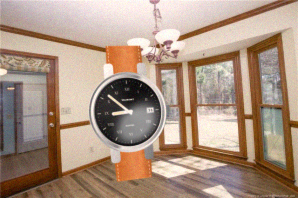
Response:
8h52
